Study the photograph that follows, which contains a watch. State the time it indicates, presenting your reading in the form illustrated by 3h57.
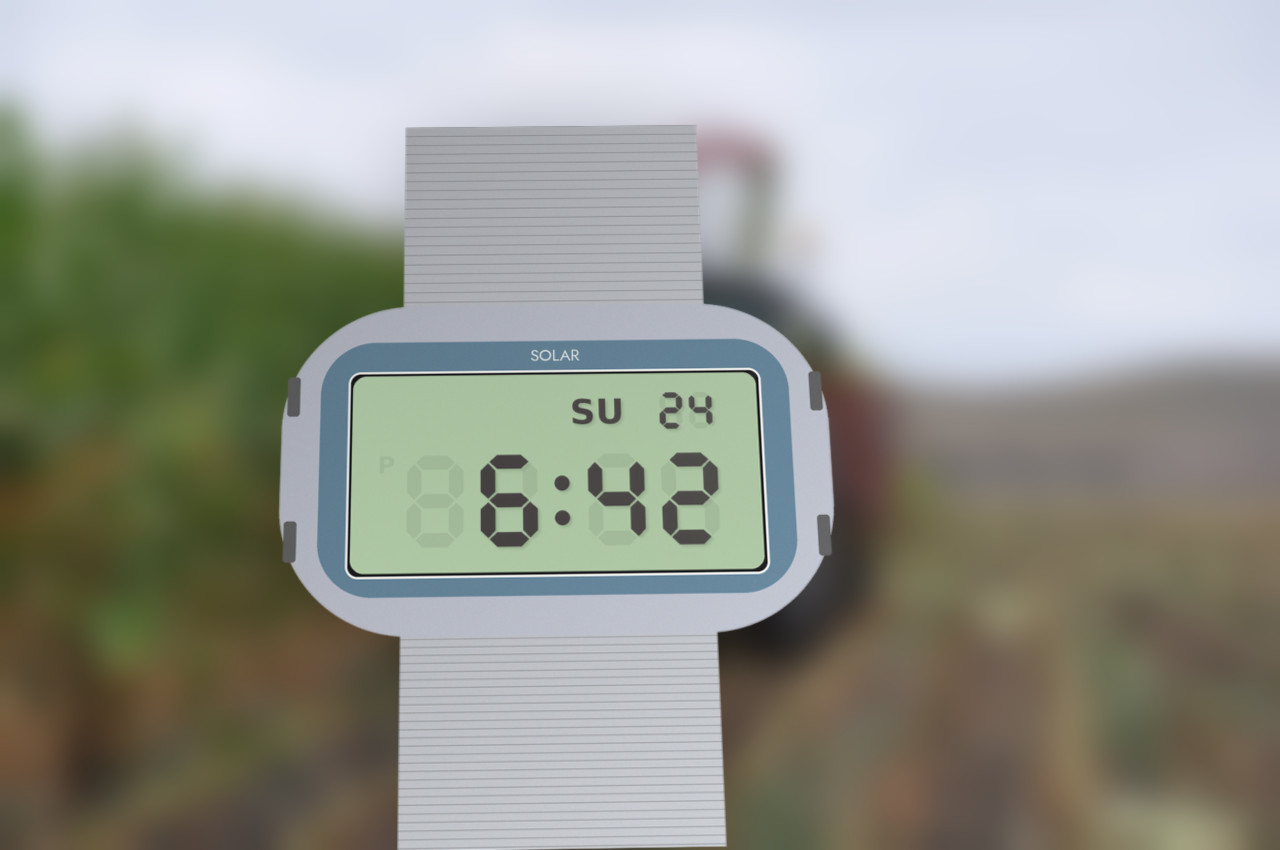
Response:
6h42
